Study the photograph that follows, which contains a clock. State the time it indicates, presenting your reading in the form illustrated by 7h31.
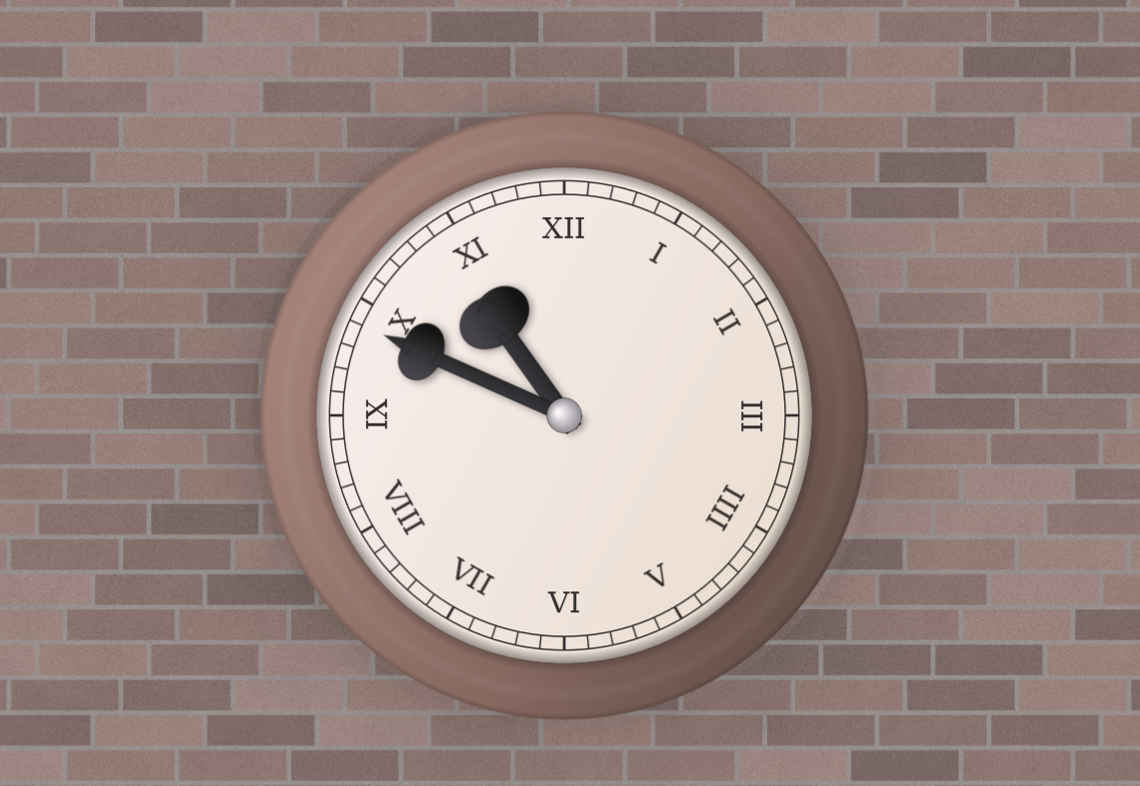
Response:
10h49
